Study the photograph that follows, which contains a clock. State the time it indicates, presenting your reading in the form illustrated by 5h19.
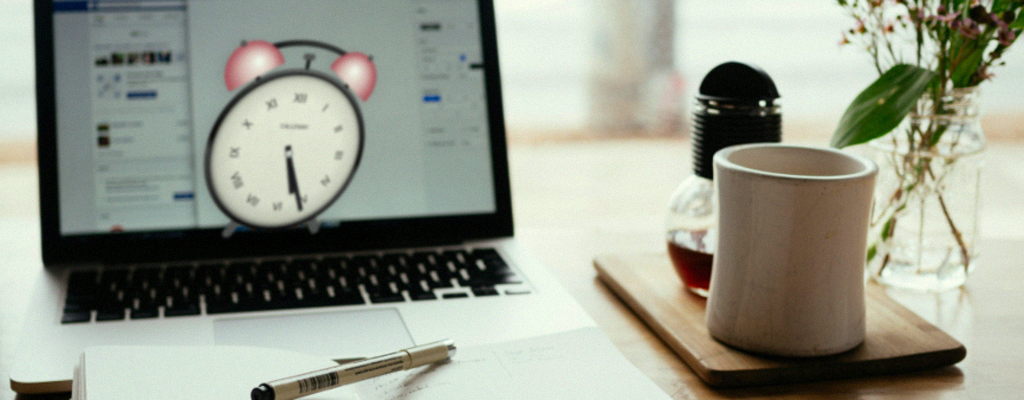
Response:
5h26
